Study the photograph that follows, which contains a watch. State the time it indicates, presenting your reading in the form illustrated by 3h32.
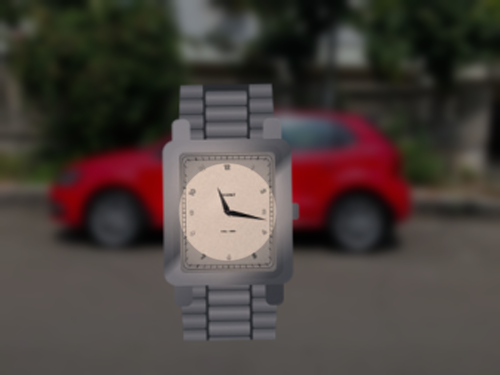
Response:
11h17
